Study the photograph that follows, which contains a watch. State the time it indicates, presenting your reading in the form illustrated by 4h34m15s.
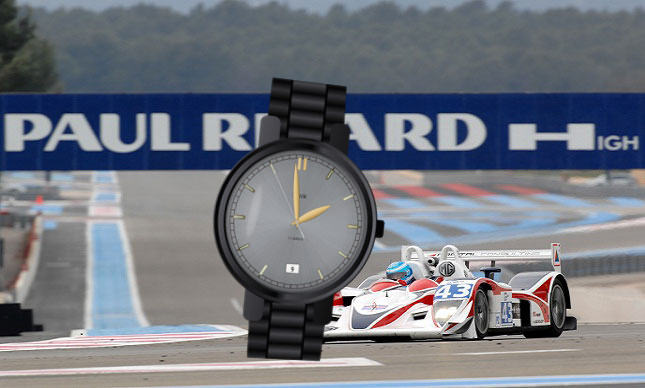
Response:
1h58m55s
